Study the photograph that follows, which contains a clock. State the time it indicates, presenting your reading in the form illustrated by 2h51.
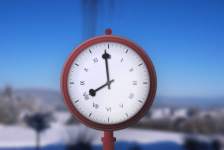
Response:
7h59
